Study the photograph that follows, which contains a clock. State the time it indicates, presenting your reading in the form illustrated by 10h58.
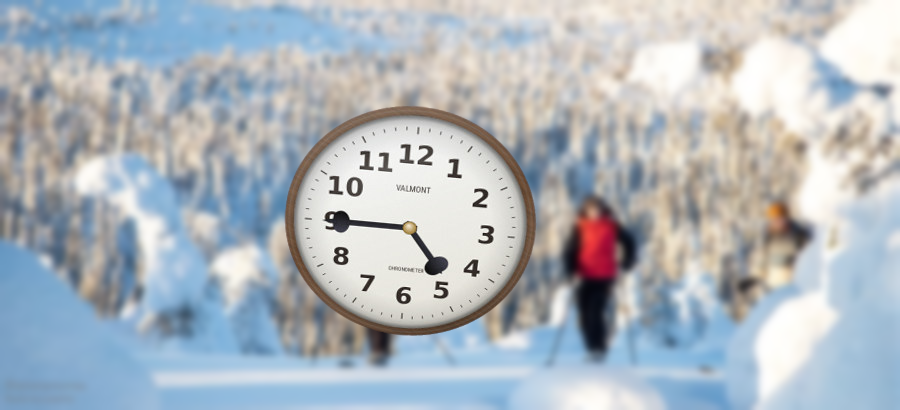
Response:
4h45
